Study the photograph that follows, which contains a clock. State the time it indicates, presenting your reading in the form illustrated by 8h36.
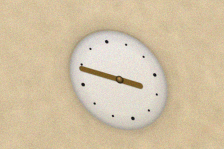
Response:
3h49
